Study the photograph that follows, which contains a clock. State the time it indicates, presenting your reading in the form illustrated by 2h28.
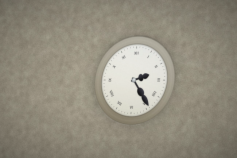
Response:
2h24
